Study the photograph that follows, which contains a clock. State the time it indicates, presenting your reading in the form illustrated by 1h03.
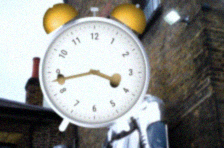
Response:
3h43
